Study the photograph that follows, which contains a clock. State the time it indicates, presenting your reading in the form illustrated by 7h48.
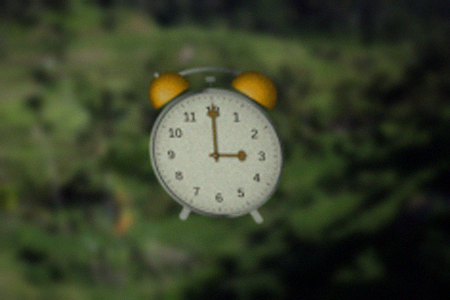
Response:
3h00
